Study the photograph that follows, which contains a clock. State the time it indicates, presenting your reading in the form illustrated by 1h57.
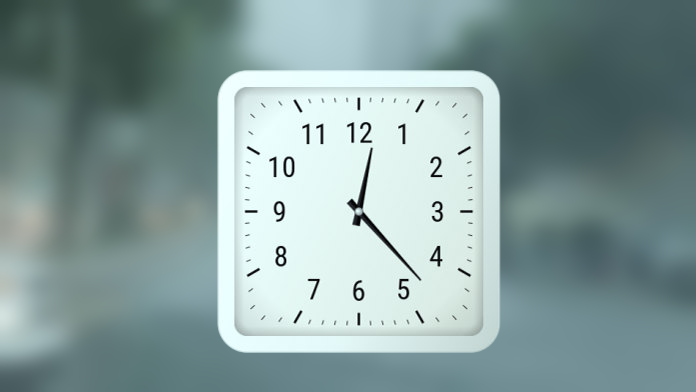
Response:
12h23
